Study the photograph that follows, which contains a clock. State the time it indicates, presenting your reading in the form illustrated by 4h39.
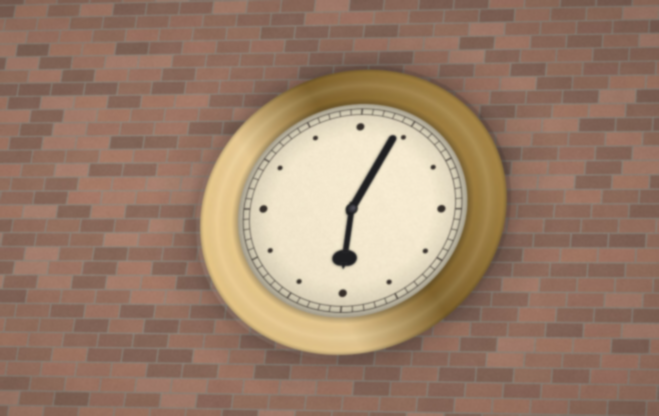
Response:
6h04
